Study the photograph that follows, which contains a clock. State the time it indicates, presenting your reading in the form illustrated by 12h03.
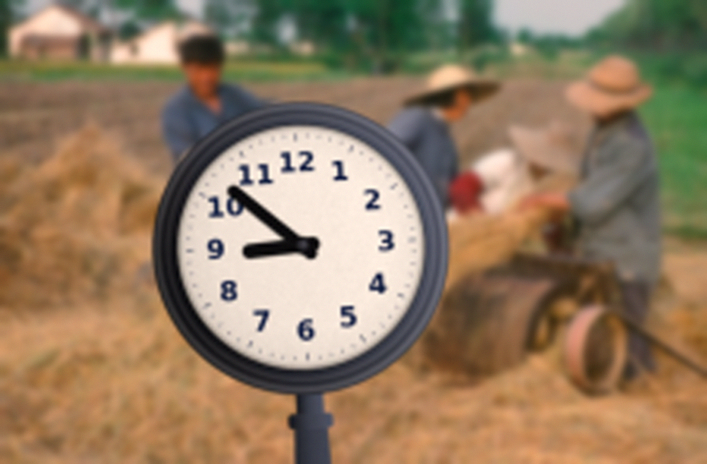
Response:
8h52
